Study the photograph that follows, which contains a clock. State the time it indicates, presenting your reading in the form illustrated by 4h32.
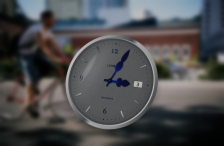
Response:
3h04
